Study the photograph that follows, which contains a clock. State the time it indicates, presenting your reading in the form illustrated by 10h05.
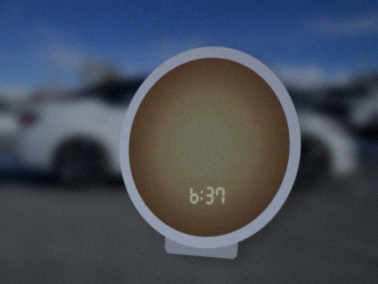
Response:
6h37
